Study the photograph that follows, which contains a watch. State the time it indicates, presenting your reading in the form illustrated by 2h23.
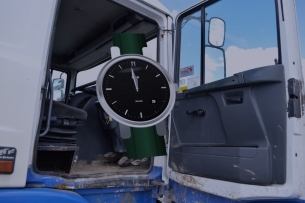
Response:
11h59
